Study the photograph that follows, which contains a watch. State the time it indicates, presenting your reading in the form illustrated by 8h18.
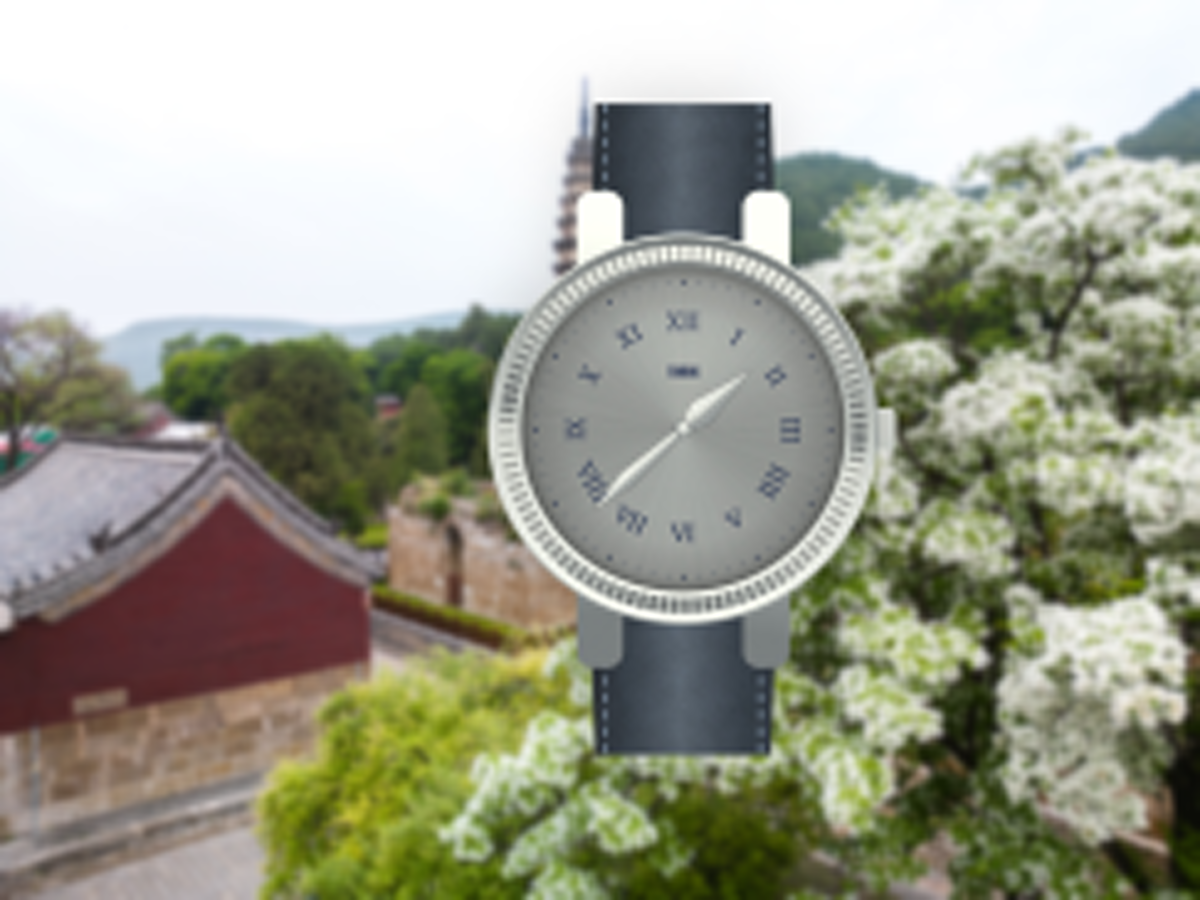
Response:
1h38
